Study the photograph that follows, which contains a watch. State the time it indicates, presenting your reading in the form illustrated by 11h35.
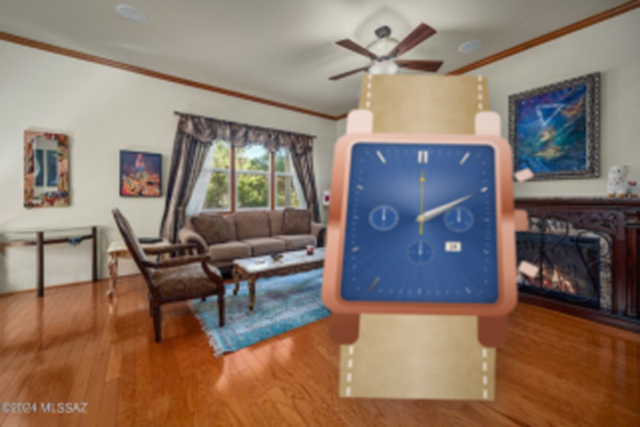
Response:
2h10
